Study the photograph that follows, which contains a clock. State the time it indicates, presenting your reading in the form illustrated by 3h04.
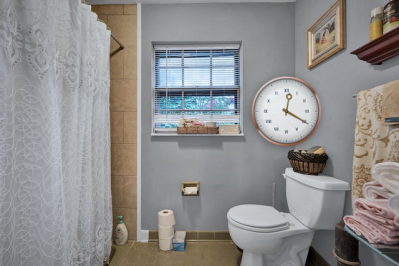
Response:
12h20
